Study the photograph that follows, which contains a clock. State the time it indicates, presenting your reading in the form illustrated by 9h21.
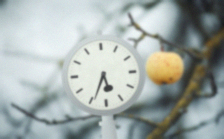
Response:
5h34
